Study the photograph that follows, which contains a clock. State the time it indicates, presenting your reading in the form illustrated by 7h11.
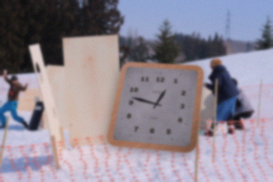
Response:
12h47
